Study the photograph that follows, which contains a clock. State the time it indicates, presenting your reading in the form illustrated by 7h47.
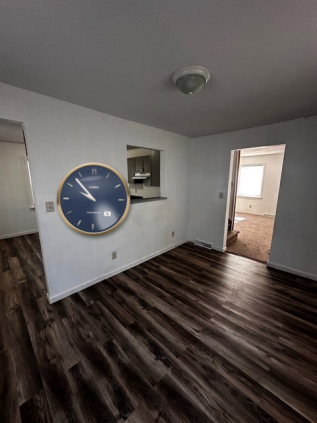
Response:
9h53
